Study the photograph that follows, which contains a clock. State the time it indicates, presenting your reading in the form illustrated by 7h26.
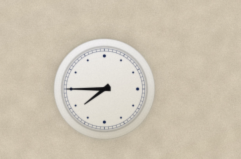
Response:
7h45
